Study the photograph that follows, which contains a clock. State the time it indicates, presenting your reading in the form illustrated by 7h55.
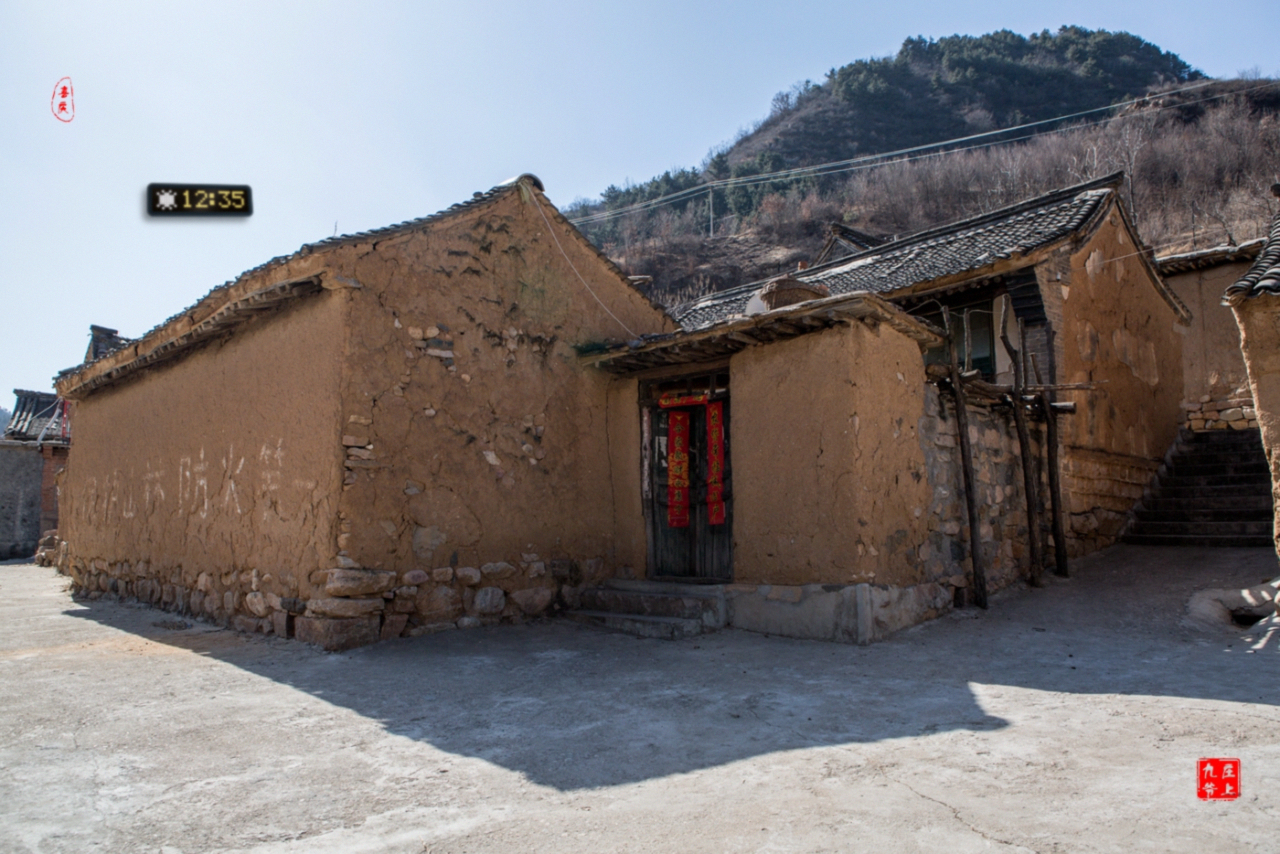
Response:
12h35
